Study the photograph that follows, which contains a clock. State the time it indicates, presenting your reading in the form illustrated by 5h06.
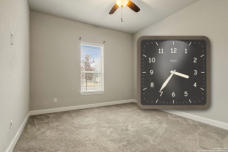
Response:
3h36
